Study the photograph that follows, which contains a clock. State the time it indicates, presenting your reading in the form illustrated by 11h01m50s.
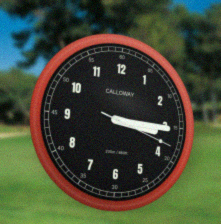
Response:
3h15m18s
